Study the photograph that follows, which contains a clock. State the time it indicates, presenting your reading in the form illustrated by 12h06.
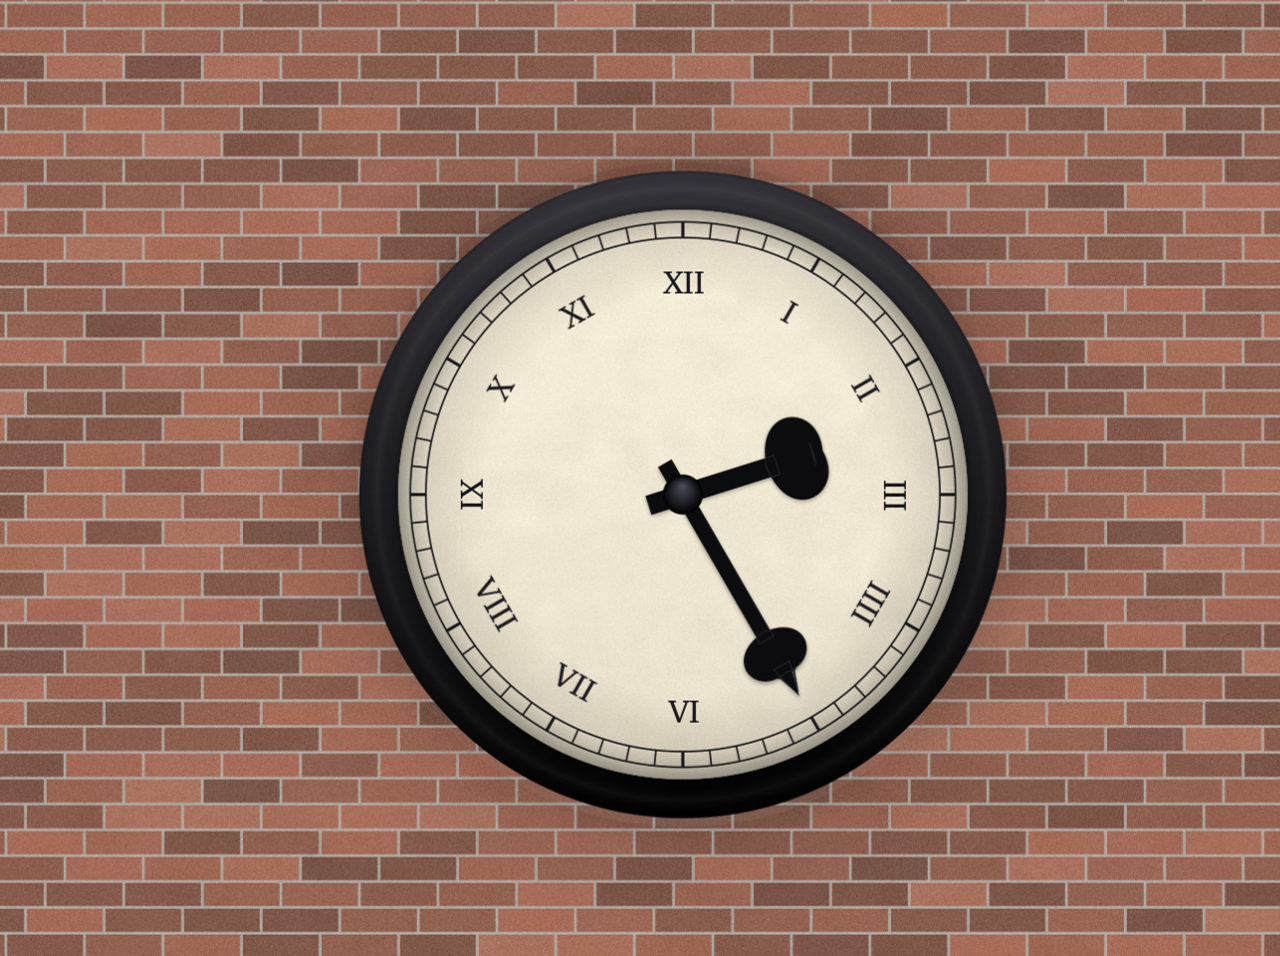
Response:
2h25
